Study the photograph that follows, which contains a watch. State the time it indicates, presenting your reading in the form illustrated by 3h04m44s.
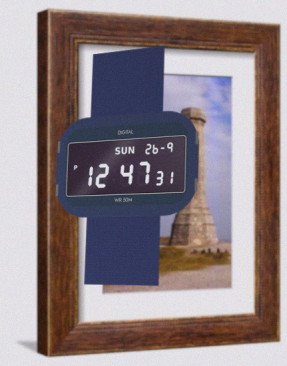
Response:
12h47m31s
